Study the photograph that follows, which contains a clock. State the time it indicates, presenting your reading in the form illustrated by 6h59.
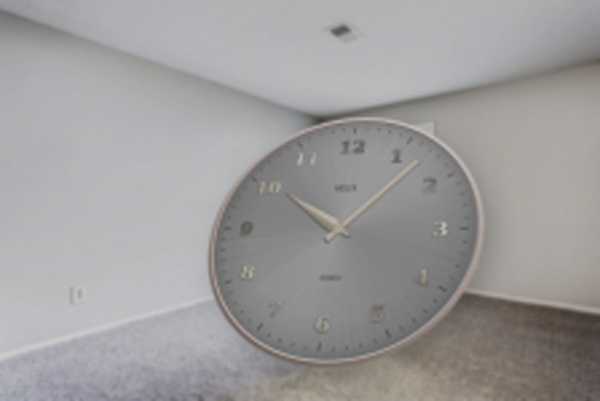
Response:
10h07
